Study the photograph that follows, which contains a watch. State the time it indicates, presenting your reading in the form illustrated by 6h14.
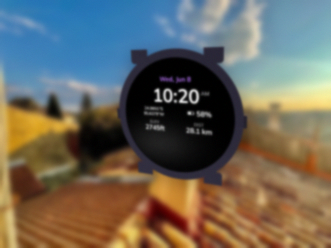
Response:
10h20
